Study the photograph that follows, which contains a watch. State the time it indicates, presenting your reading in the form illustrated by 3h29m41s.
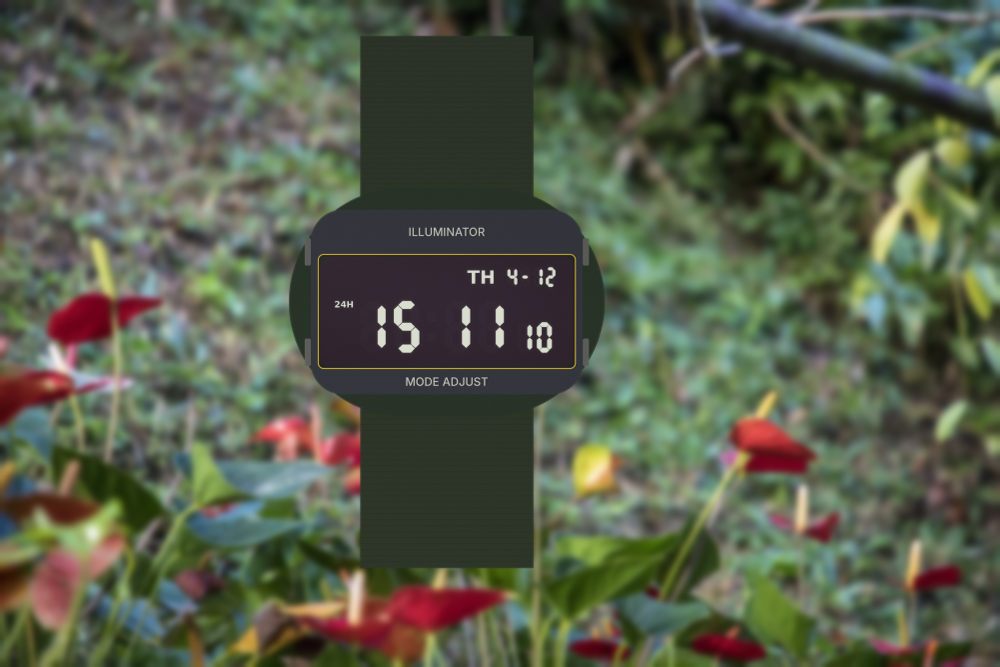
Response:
15h11m10s
